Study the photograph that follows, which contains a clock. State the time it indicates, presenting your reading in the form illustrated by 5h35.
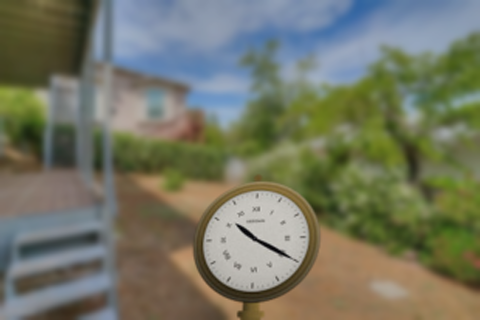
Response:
10h20
